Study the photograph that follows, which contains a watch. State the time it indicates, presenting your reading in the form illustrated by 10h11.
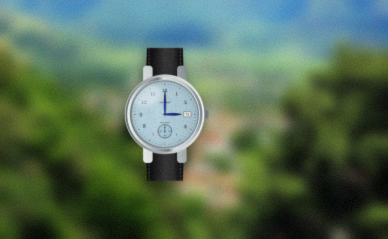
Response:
3h00
